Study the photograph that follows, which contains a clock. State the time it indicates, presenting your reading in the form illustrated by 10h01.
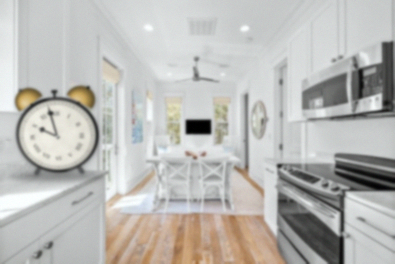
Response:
9h58
